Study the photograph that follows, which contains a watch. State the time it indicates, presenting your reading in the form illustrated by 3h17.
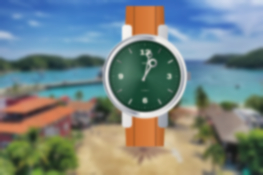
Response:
1h02
